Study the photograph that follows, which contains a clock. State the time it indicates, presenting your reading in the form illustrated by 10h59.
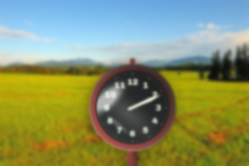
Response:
2h11
